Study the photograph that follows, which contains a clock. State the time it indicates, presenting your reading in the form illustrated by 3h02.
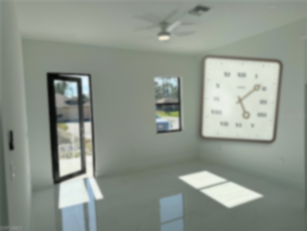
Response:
5h08
